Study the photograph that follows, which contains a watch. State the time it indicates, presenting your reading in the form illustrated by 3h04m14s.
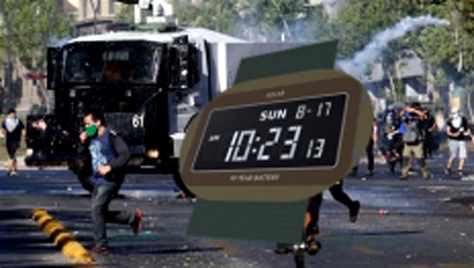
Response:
10h23m13s
